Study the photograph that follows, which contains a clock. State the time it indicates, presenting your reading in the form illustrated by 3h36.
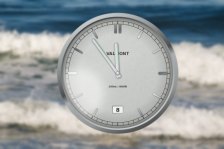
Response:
11h54
